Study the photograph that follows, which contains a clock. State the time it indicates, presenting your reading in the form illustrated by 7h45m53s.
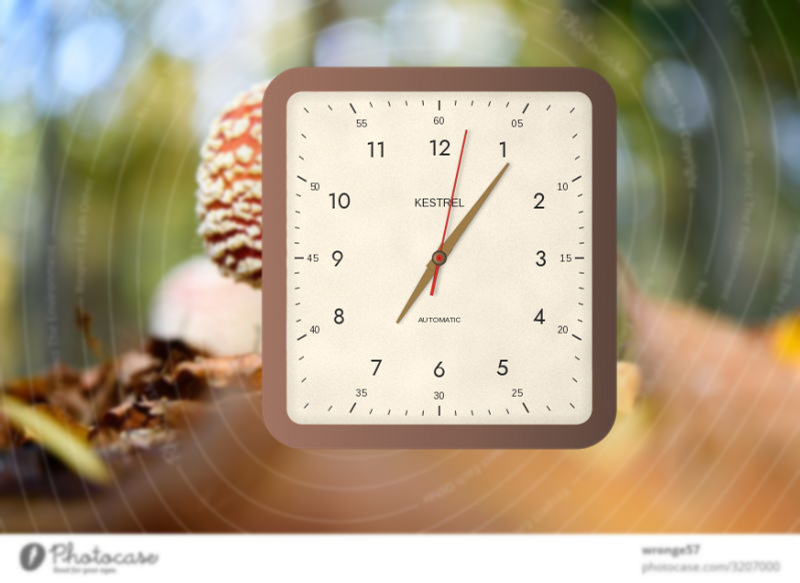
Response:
7h06m02s
